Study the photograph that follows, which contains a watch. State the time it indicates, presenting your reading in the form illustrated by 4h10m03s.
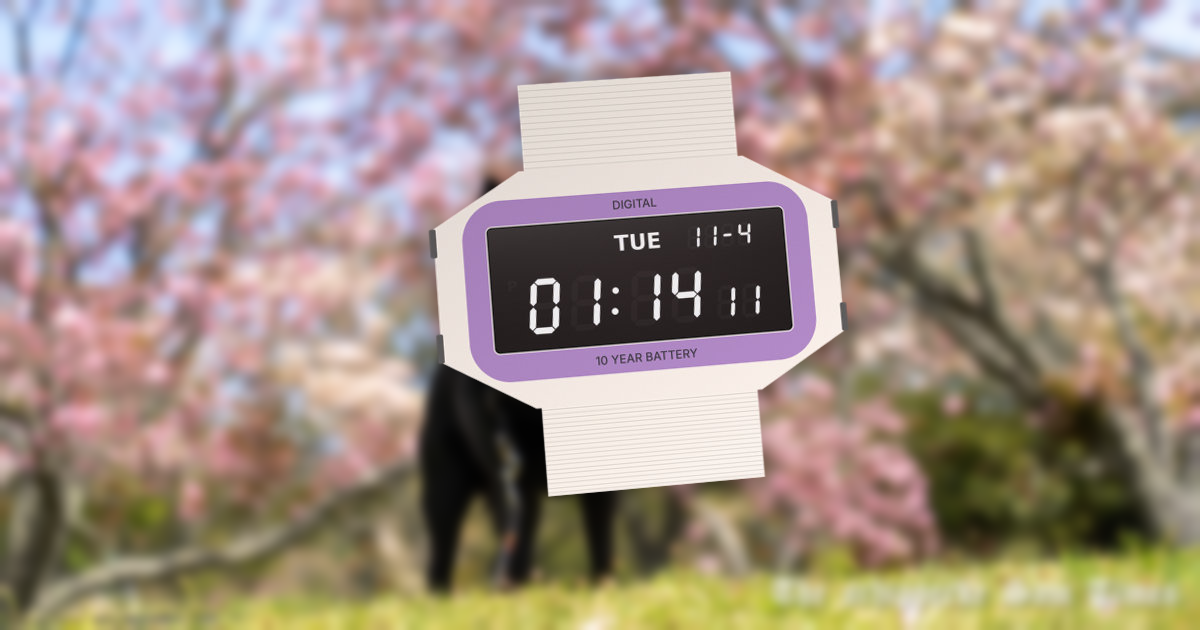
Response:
1h14m11s
